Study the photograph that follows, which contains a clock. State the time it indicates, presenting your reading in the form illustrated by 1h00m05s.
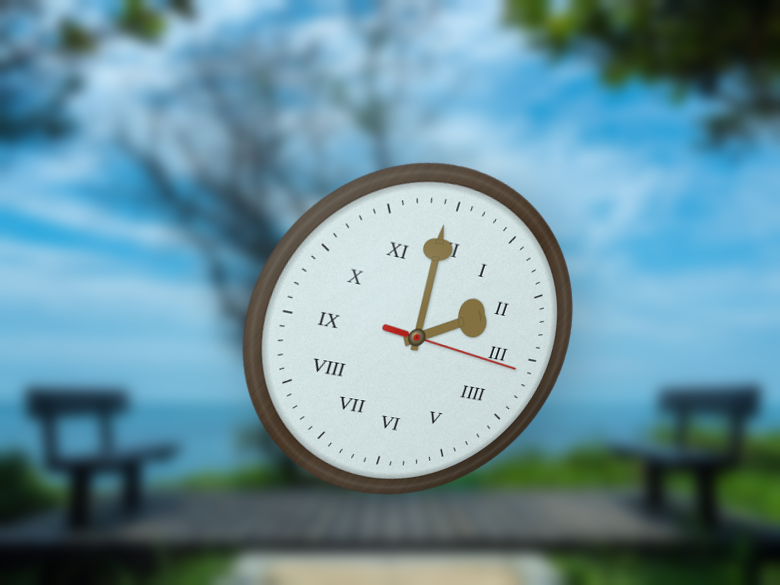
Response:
1h59m16s
